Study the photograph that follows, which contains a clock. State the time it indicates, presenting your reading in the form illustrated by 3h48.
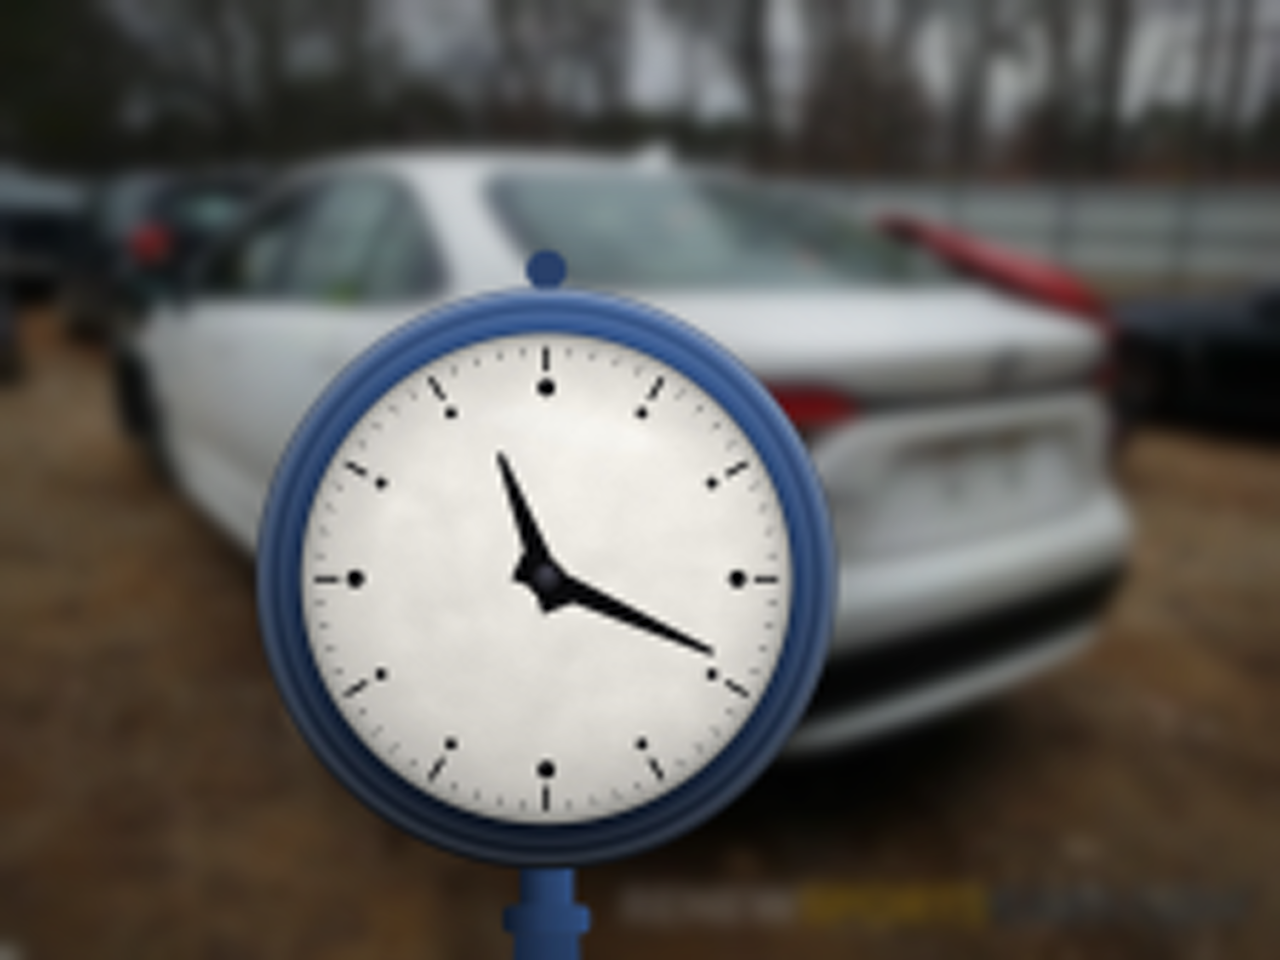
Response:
11h19
